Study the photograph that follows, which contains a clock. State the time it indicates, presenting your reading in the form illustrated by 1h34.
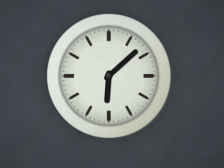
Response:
6h08
